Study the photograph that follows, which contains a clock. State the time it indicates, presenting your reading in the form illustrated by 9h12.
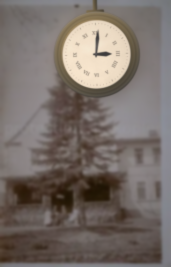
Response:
3h01
